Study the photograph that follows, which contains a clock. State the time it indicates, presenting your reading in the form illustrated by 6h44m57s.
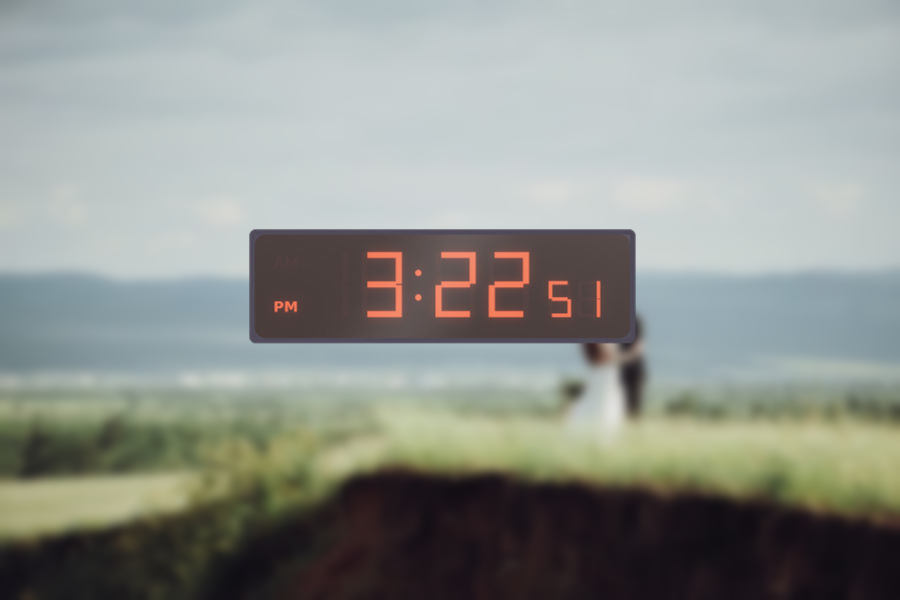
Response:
3h22m51s
